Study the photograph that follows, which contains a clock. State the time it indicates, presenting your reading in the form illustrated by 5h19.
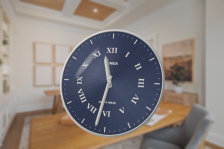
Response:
11h32
